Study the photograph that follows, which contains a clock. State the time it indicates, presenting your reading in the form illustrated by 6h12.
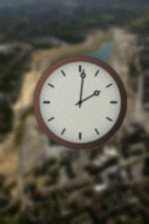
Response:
2h01
